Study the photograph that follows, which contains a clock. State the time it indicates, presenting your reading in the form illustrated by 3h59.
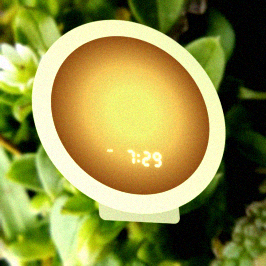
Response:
7h29
